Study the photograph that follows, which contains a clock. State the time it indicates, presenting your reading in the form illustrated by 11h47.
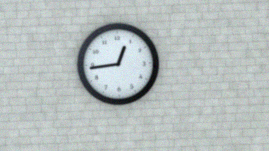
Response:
12h44
